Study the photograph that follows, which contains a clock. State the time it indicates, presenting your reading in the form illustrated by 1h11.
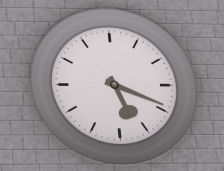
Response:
5h19
